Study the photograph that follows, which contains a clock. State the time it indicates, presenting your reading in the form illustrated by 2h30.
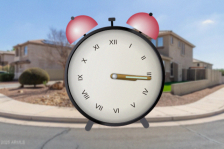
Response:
3h16
